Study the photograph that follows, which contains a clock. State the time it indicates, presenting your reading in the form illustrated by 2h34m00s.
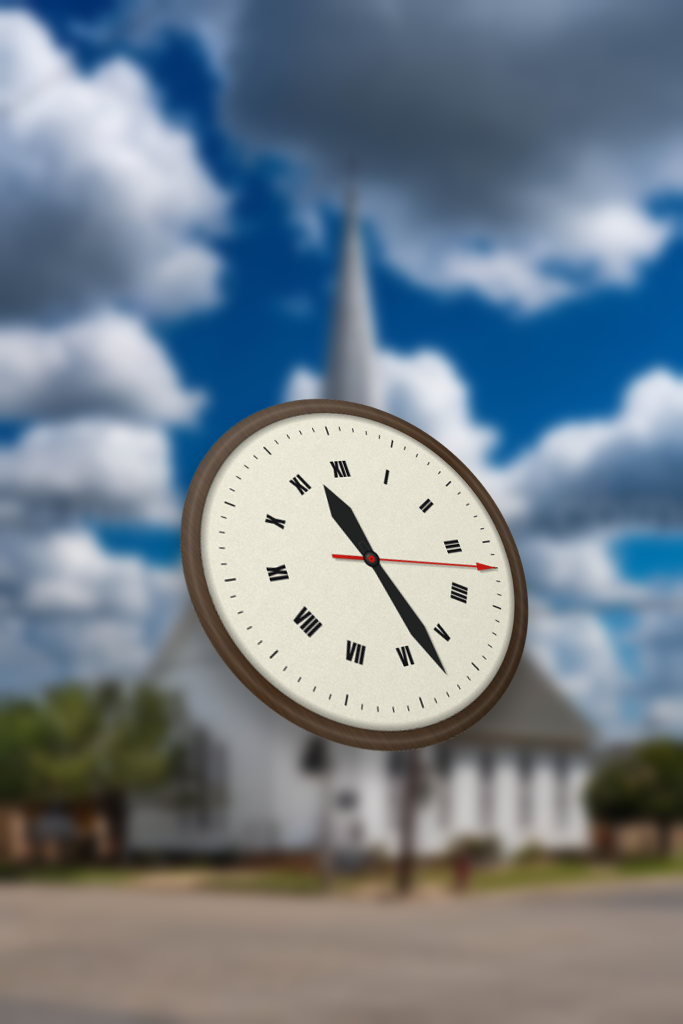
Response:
11h27m17s
